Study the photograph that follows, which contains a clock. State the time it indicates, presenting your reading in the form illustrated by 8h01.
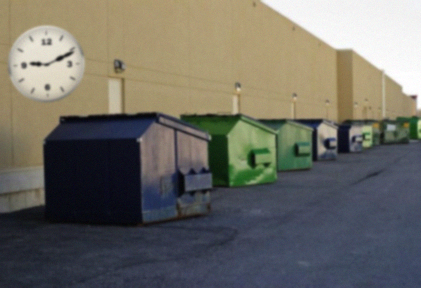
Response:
9h11
